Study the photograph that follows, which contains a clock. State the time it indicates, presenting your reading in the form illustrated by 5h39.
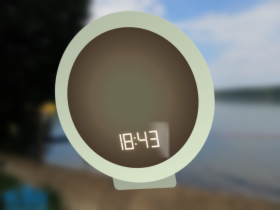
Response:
18h43
